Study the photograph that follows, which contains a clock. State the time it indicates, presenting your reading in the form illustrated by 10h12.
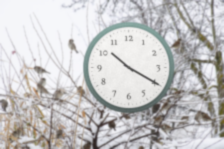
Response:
10h20
